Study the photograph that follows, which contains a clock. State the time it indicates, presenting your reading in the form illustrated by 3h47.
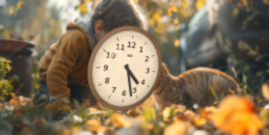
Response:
4h27
